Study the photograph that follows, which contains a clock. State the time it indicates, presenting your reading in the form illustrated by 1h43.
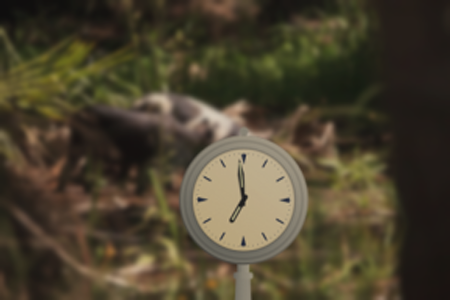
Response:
6h59
